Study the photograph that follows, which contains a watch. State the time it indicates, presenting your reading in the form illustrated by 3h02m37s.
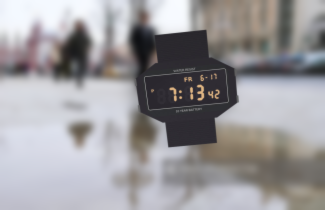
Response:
7h13m42s
